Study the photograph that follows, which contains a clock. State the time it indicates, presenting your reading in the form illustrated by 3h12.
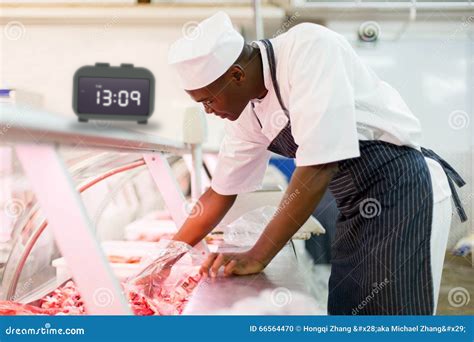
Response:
13h09
